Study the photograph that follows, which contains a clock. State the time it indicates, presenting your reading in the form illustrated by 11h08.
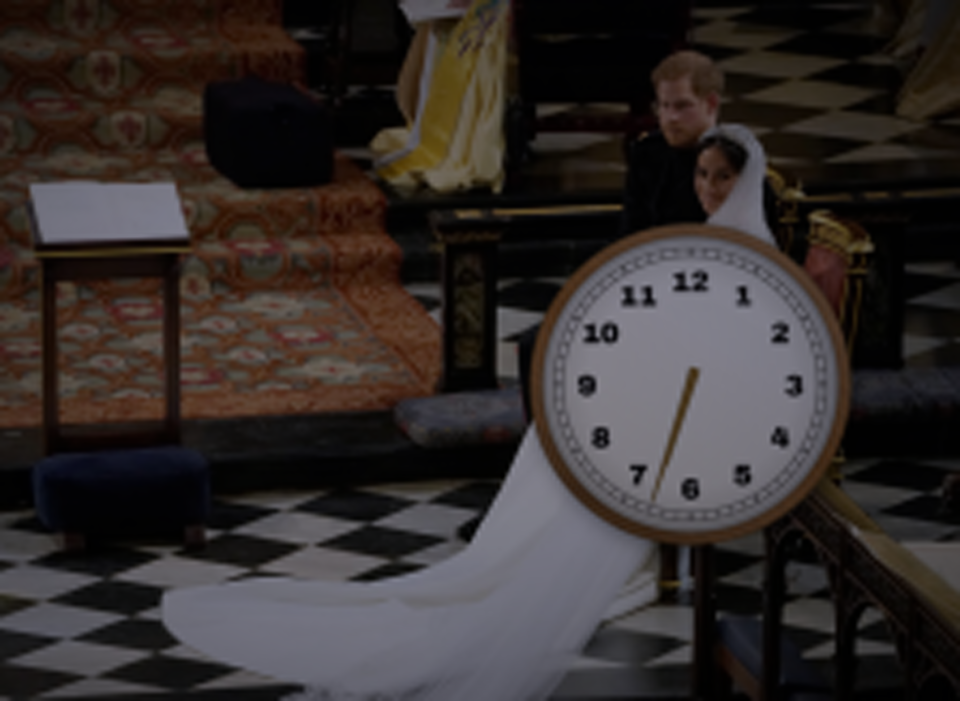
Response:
6h33
